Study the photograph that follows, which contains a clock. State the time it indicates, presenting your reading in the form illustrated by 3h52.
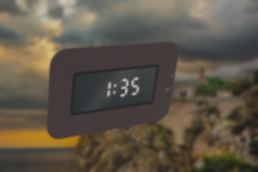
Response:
1h35
